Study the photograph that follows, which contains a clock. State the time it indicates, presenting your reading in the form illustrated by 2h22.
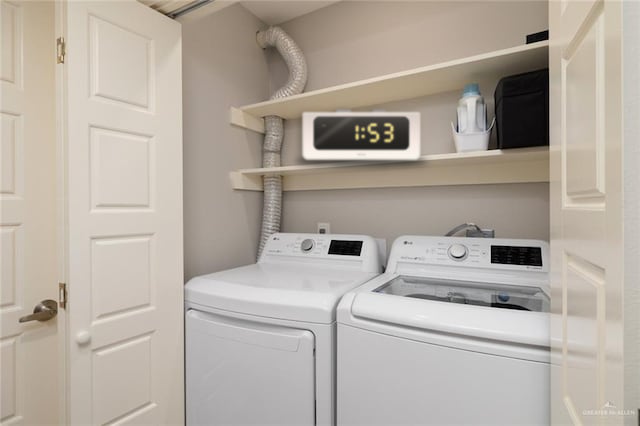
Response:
1h53
